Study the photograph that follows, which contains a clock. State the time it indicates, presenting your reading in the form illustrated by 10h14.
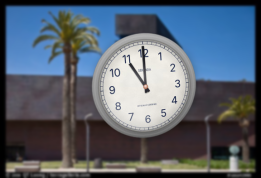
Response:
11h00
